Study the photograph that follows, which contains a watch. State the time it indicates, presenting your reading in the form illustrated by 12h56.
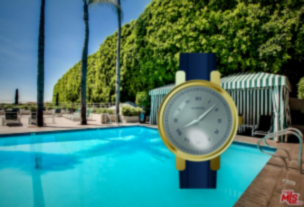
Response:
8h08
